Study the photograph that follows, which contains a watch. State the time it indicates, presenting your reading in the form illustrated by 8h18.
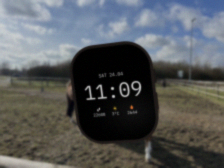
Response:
11h09
